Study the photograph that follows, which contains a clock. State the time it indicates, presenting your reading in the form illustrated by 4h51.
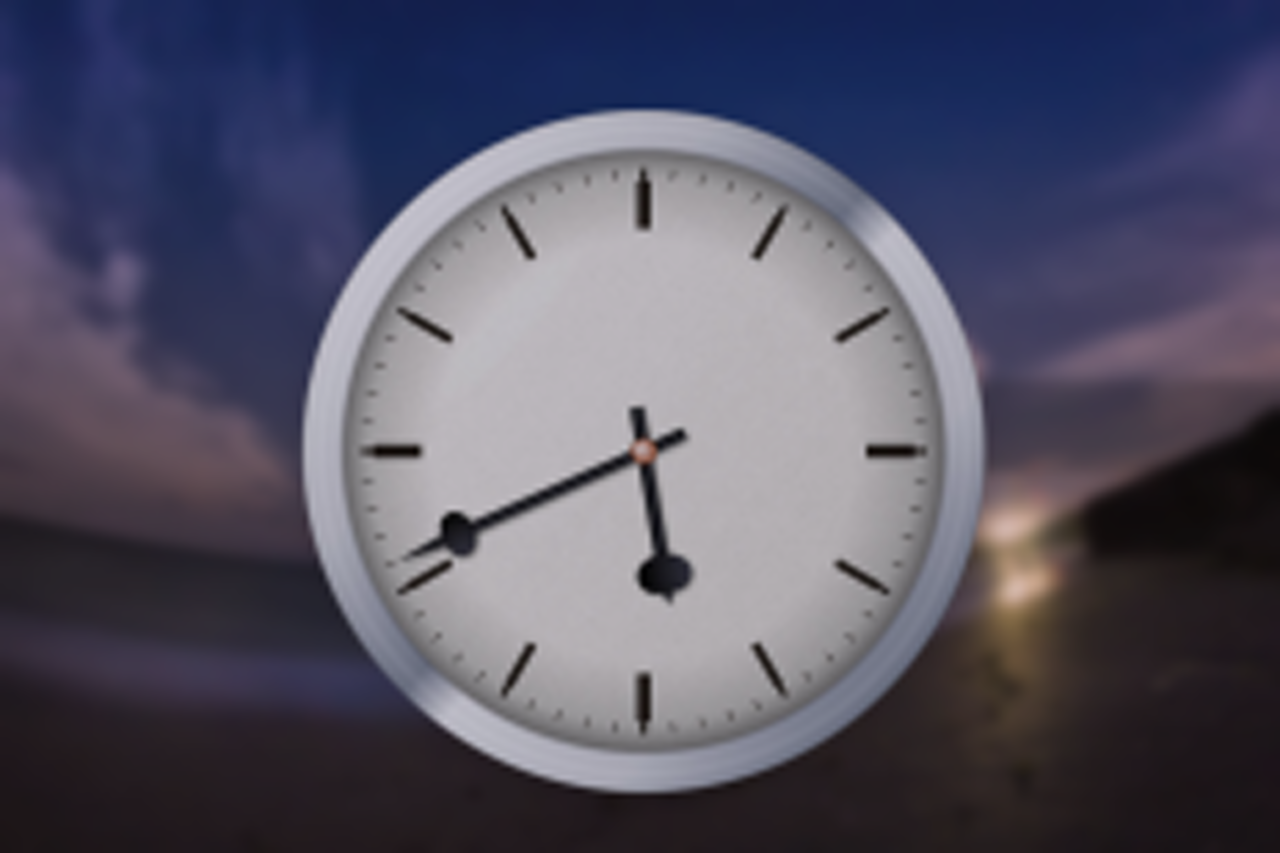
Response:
5h41
